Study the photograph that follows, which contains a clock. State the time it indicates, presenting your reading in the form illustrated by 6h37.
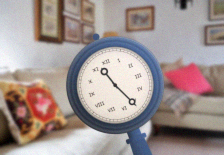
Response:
11h26
